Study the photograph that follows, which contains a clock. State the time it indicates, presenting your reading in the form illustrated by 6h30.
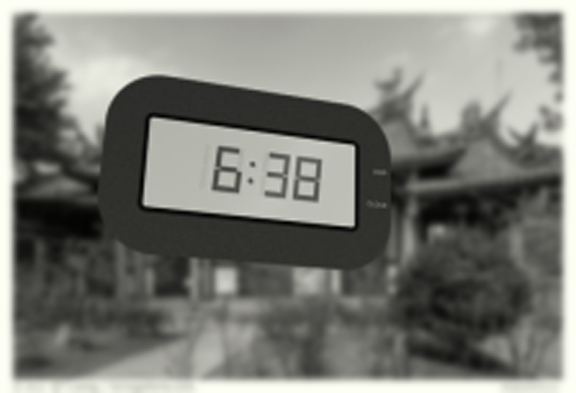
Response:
6h38
